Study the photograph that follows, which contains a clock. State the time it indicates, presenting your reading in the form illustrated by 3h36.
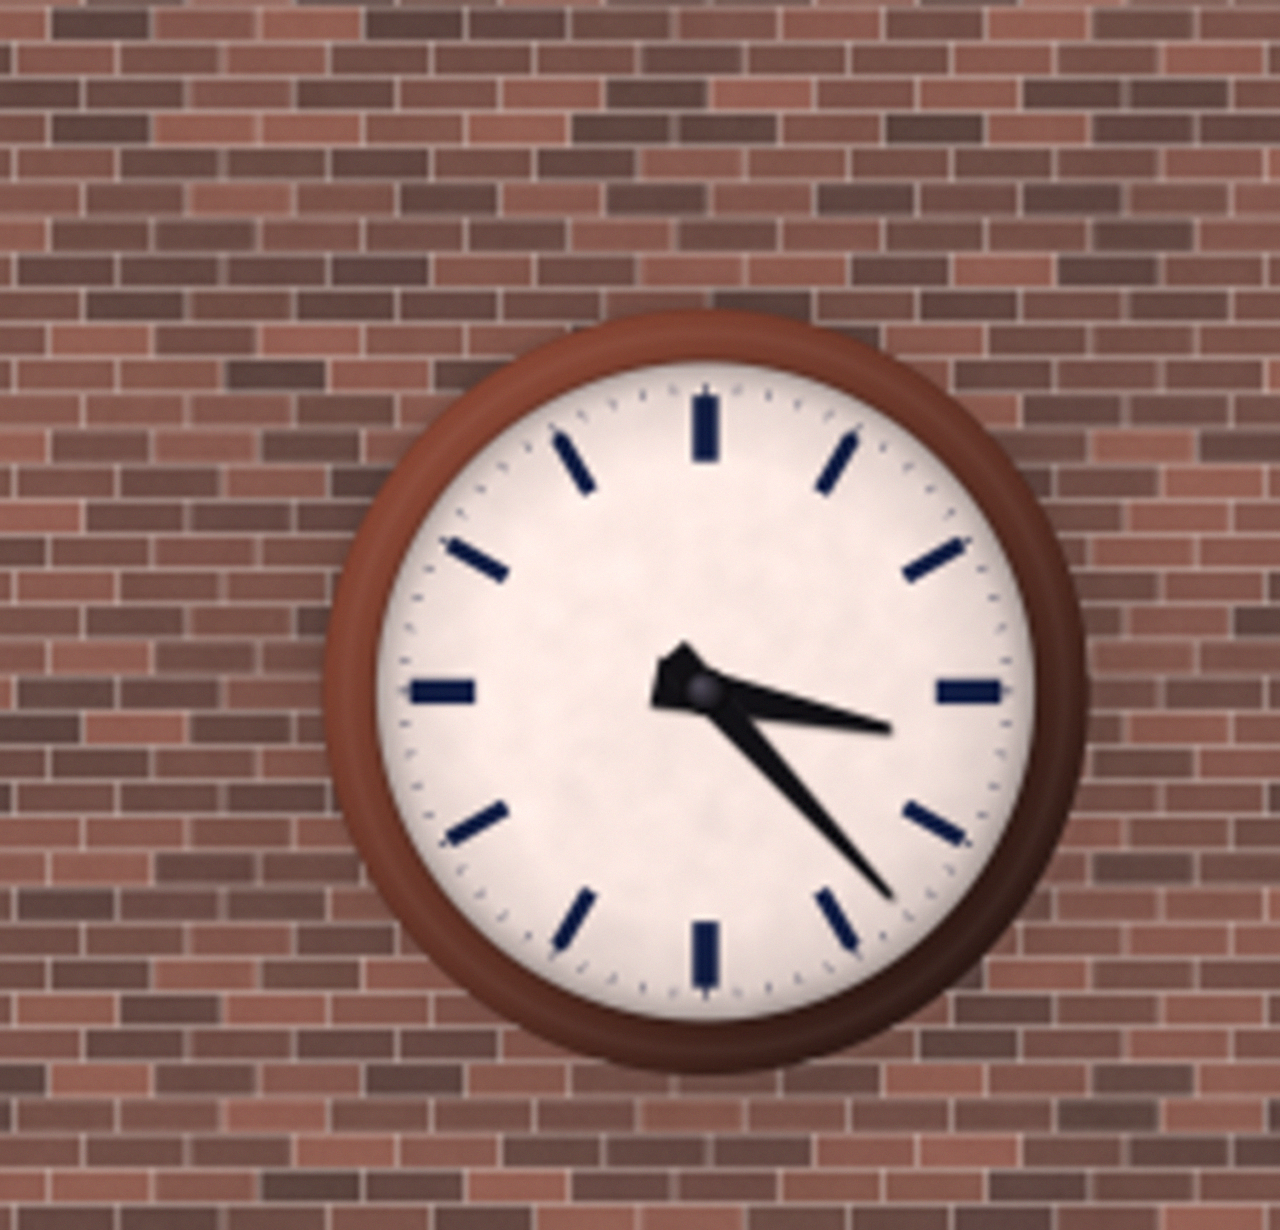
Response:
3h23
